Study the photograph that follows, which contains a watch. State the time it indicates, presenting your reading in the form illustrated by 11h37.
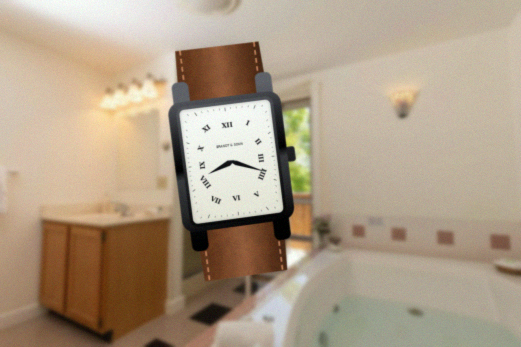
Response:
8h19
